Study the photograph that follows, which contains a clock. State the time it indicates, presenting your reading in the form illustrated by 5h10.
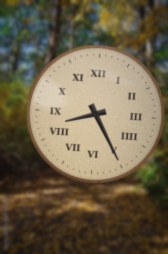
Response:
8h25
